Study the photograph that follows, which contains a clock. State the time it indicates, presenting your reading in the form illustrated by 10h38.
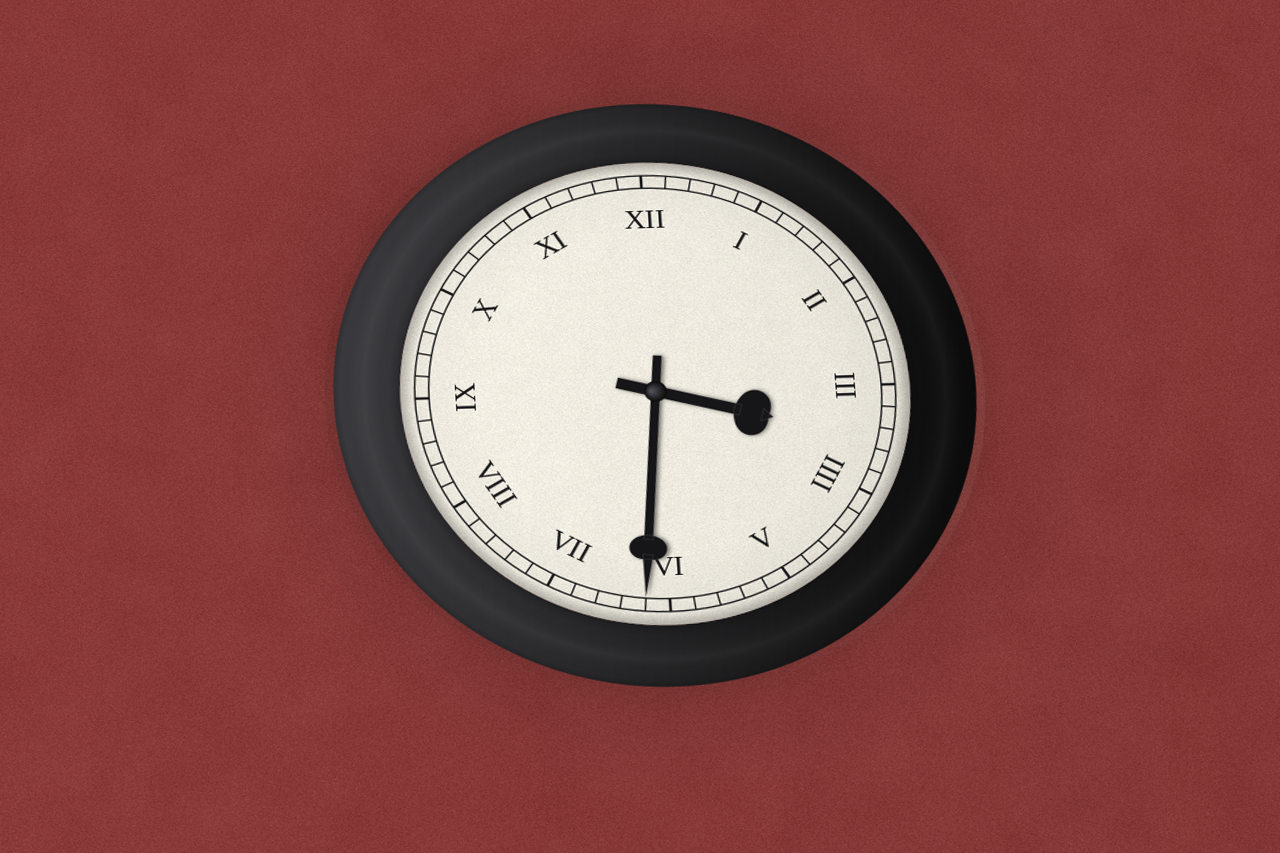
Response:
3h31
